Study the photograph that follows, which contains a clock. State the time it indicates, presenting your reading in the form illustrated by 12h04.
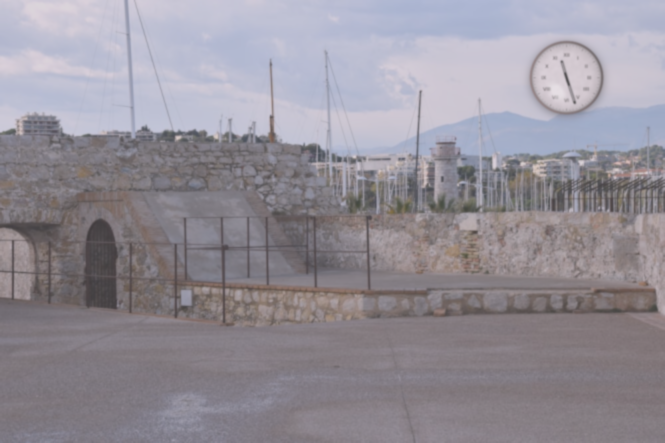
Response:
11h27
